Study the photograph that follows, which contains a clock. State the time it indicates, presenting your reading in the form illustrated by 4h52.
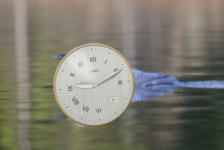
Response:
9h11
